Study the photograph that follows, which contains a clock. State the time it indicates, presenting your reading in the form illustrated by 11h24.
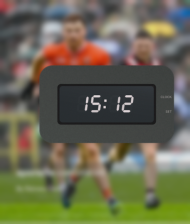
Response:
15h12
